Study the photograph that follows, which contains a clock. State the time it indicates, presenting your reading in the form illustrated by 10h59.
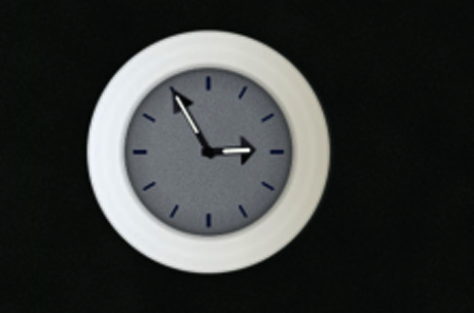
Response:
2h55
